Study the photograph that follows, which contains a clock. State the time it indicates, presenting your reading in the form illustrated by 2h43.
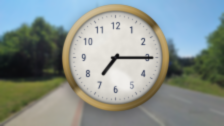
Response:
7h15
